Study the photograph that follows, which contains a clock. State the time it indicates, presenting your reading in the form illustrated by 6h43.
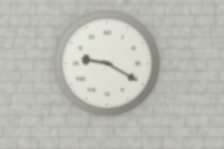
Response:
9h20
